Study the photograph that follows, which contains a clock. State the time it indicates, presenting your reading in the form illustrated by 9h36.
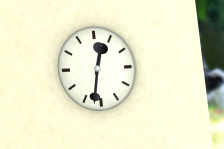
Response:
12h32
